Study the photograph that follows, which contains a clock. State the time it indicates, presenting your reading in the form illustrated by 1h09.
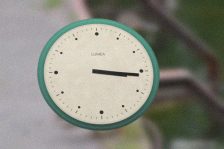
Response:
3h16
